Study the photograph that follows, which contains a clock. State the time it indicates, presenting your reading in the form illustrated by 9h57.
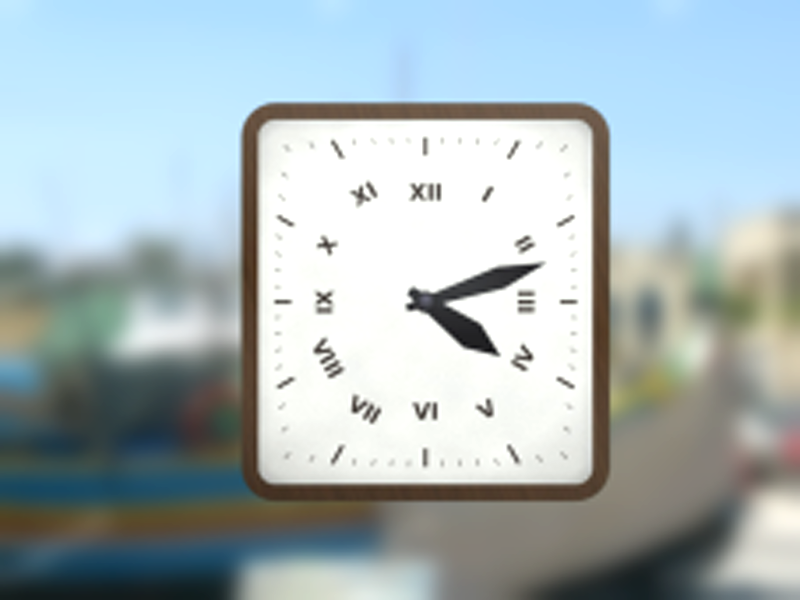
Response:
4h12
